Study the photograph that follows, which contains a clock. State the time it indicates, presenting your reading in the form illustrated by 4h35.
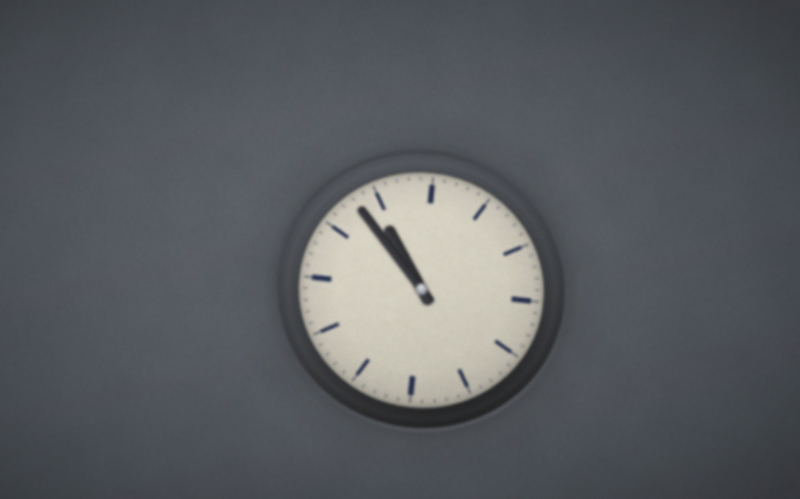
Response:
10h53
